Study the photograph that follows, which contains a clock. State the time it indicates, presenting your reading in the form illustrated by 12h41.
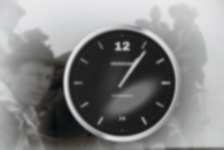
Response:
1h06
